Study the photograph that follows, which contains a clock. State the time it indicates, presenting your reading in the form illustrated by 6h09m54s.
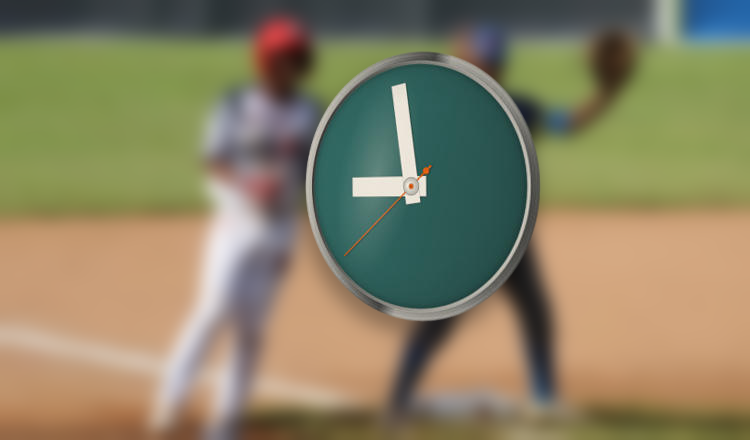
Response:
8h58m38s
